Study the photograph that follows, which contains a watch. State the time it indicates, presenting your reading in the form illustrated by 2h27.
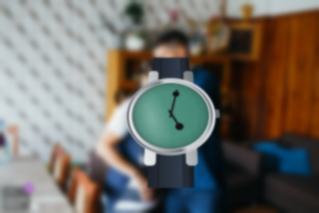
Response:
5h02
